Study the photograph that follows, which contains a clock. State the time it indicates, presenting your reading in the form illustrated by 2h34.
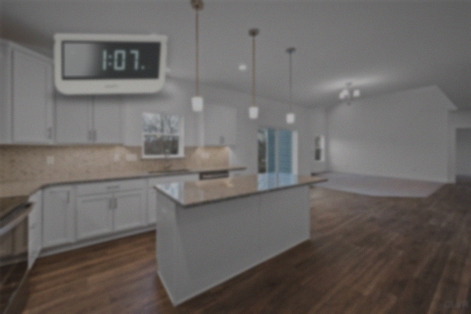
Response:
1h07
